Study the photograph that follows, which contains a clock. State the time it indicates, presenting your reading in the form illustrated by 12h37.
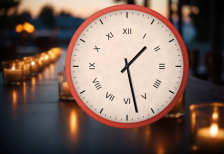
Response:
1h28
